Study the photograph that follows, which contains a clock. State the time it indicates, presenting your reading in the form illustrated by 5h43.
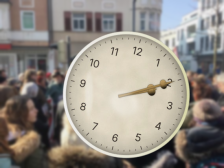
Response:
2h10
